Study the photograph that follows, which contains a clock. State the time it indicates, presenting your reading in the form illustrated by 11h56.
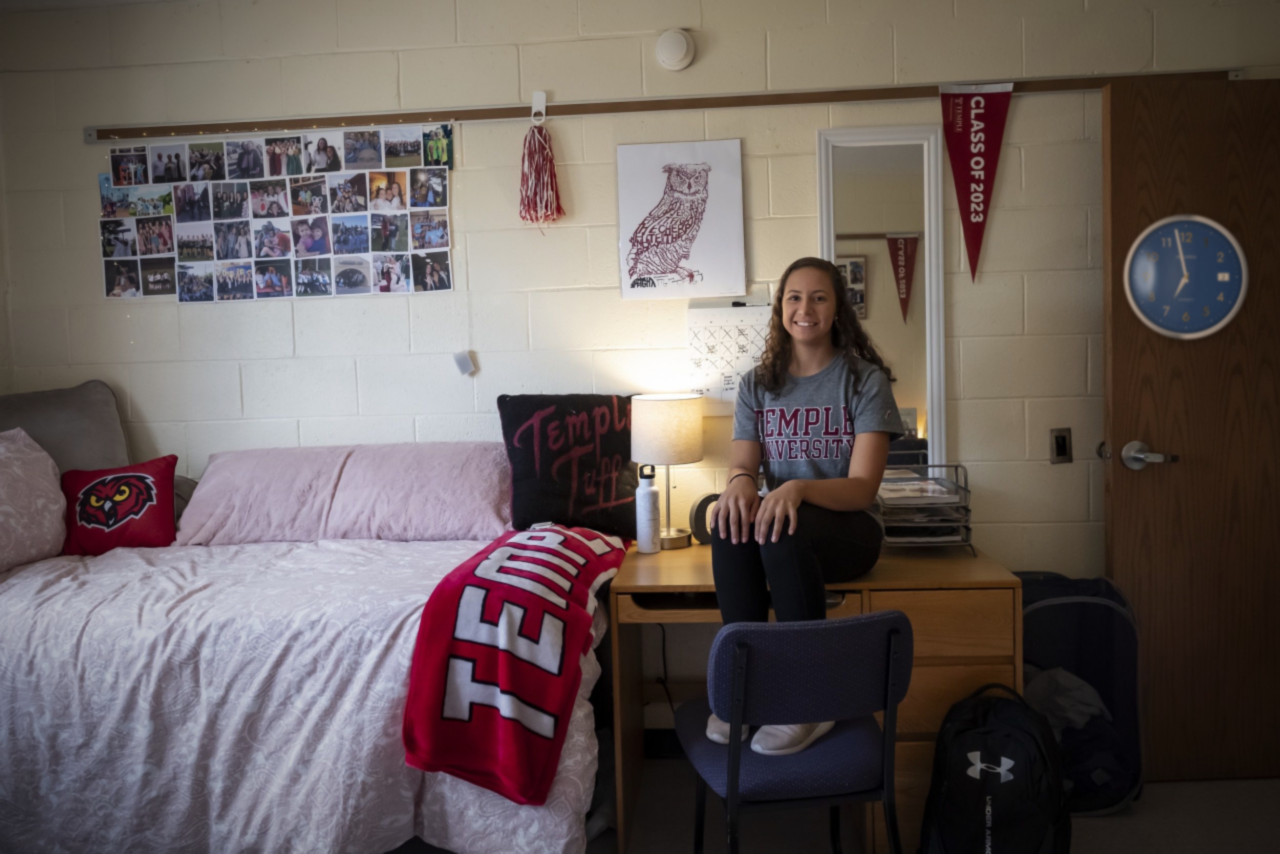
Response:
6h58
